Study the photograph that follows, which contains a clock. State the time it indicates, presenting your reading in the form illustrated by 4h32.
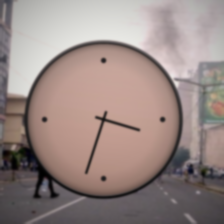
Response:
3h33
